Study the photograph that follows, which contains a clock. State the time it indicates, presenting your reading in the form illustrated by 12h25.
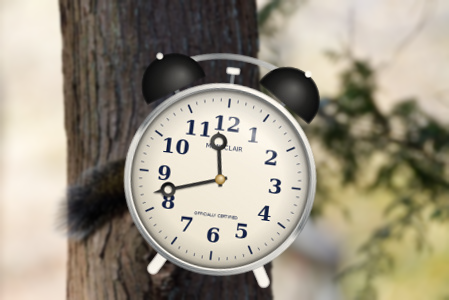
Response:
11h42
